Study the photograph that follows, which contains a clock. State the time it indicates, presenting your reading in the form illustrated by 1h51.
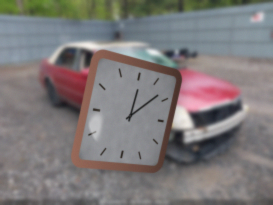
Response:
12h08
